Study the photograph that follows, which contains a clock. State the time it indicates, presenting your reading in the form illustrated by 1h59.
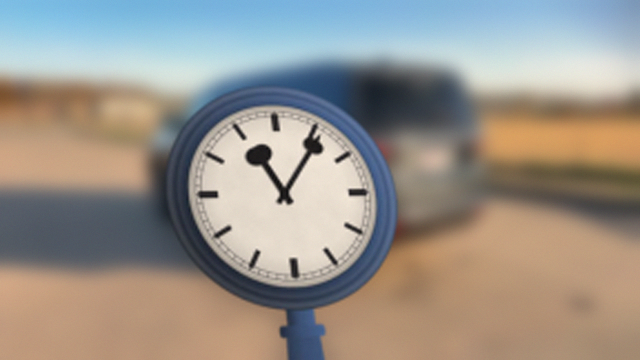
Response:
11h06
